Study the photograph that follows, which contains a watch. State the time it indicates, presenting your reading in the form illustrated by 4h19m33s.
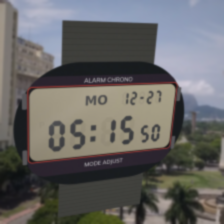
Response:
5h15m50s
